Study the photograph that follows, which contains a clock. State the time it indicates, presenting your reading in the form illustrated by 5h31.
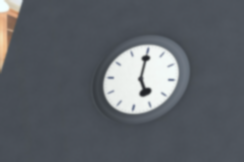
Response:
5h00
